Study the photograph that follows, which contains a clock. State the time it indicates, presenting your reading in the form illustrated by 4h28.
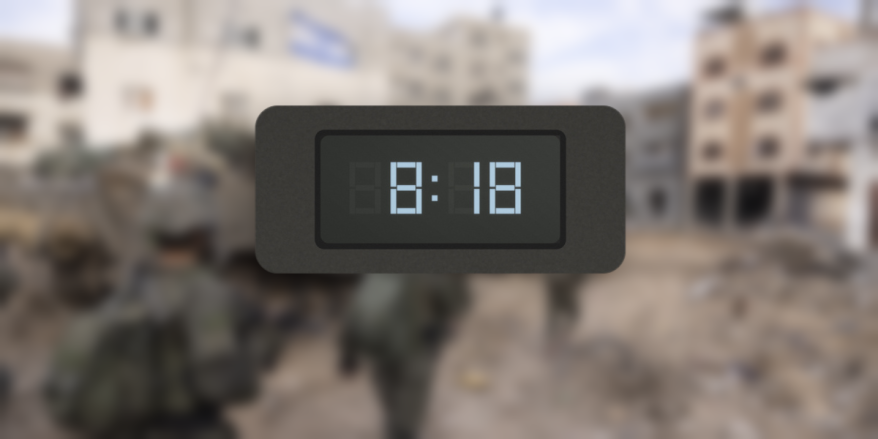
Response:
8h18
